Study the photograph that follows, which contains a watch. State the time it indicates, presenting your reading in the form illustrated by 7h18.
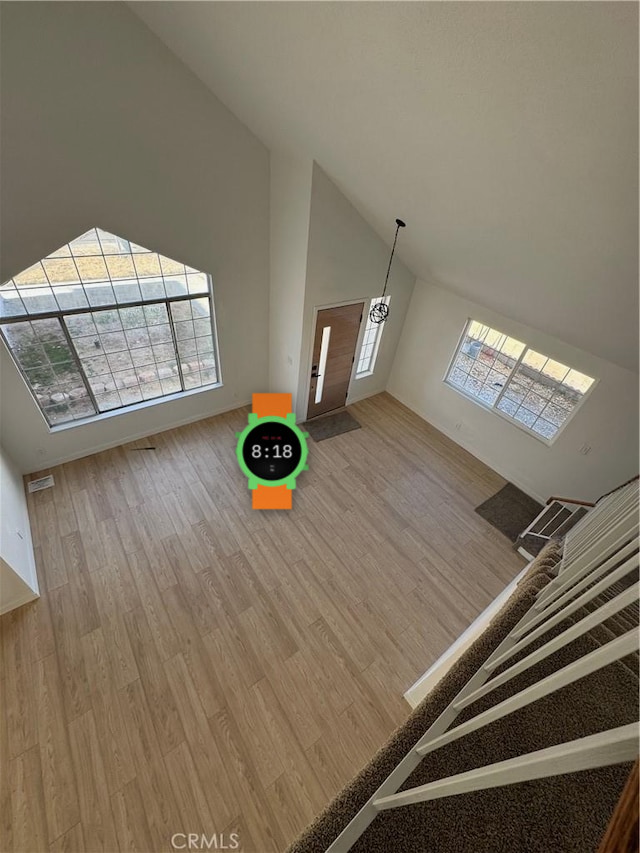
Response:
8h18
